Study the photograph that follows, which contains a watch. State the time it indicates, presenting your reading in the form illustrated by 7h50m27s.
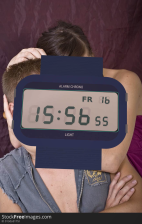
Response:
15h56m55s
